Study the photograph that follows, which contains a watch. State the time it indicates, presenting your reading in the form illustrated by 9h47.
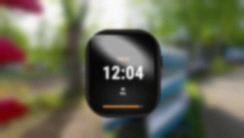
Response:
12h04
